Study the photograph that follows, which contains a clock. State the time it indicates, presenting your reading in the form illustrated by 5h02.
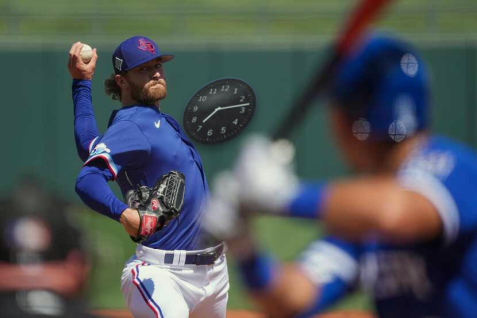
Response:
7h13
